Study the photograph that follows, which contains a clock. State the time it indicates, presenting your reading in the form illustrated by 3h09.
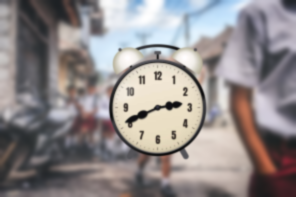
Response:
2h41
